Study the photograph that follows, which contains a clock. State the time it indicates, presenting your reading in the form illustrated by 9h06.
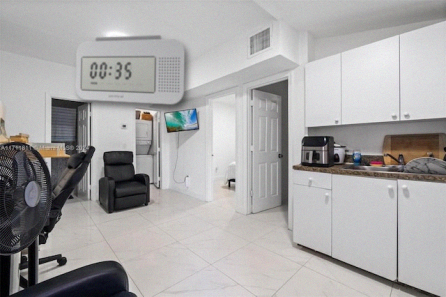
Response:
0h35
